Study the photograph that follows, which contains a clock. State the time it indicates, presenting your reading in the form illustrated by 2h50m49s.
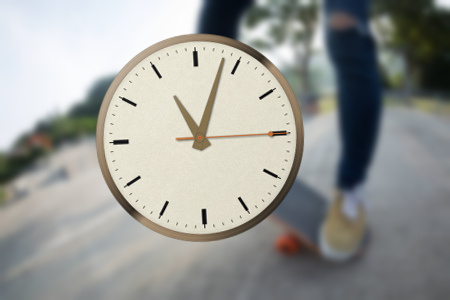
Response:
11h03m15s
